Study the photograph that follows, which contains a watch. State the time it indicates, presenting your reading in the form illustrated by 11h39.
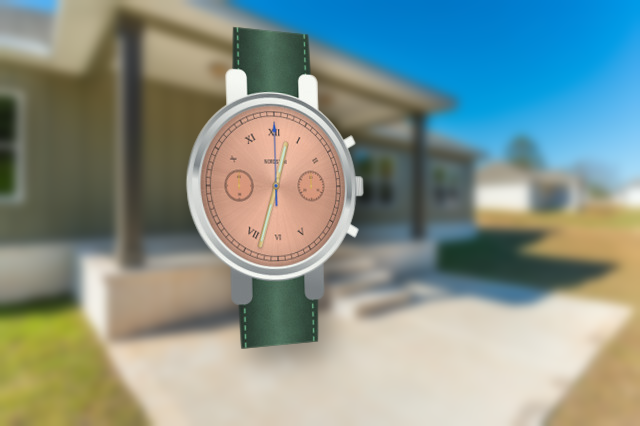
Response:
12h33
